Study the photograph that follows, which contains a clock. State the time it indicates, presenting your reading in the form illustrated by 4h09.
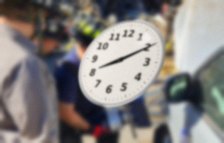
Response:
8h10
